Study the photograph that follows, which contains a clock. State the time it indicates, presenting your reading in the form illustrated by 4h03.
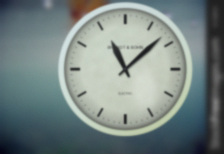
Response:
11h08
